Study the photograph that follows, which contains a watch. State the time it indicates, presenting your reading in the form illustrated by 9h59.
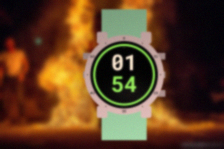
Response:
1h54
